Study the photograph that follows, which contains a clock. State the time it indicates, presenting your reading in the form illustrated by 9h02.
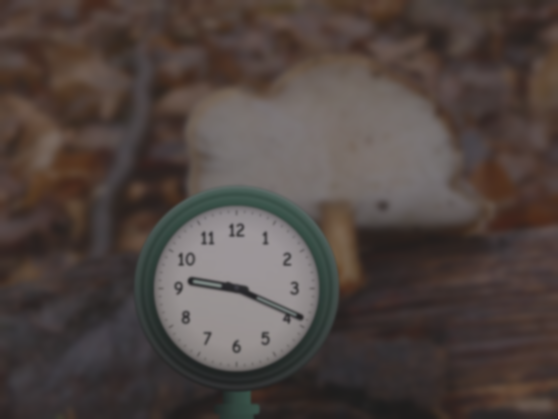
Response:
9h19
